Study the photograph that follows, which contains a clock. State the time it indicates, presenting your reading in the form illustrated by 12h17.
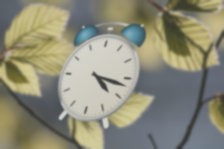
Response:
4h17
